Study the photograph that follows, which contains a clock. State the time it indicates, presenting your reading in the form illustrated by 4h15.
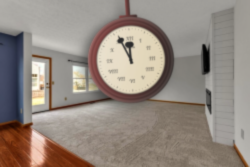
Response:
11h56
